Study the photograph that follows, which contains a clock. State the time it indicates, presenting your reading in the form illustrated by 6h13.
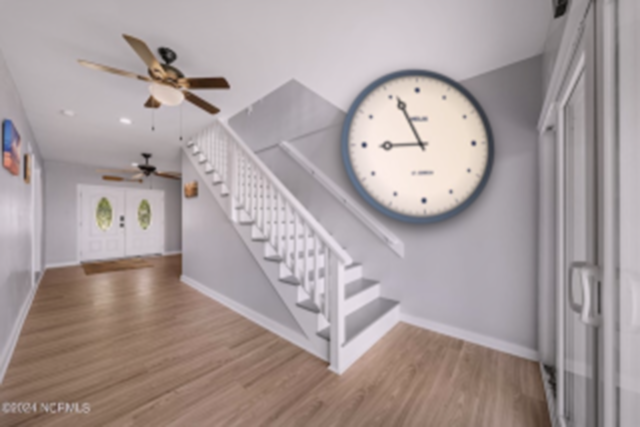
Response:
8h56
